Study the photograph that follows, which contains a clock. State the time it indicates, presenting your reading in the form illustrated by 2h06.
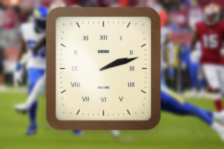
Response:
2h12
